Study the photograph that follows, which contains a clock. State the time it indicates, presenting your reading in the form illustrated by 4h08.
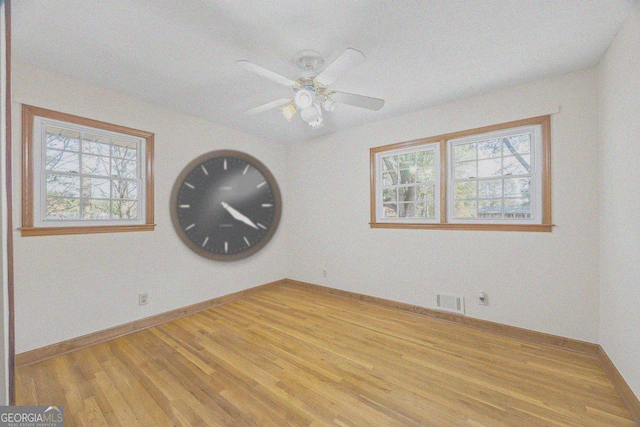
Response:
4h21
